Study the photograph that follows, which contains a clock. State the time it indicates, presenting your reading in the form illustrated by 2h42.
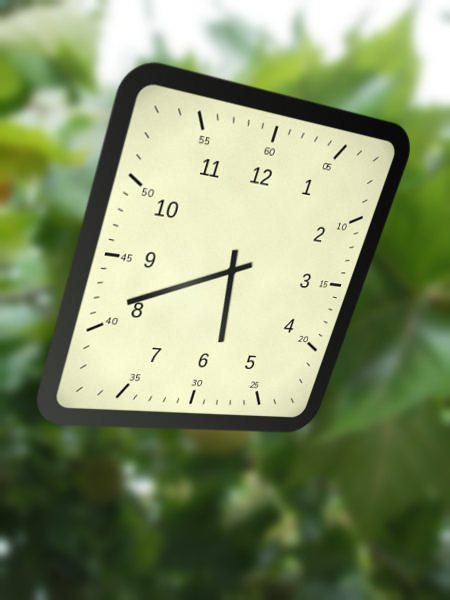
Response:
5h41
